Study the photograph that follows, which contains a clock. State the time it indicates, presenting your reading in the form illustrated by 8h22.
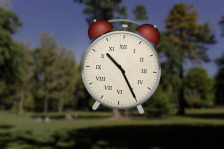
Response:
10h25
